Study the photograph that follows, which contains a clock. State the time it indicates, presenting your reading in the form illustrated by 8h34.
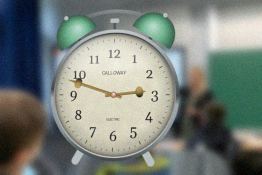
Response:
2h48
